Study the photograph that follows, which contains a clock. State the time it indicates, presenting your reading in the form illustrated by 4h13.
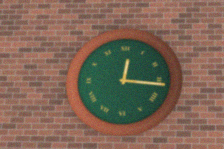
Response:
12h16
